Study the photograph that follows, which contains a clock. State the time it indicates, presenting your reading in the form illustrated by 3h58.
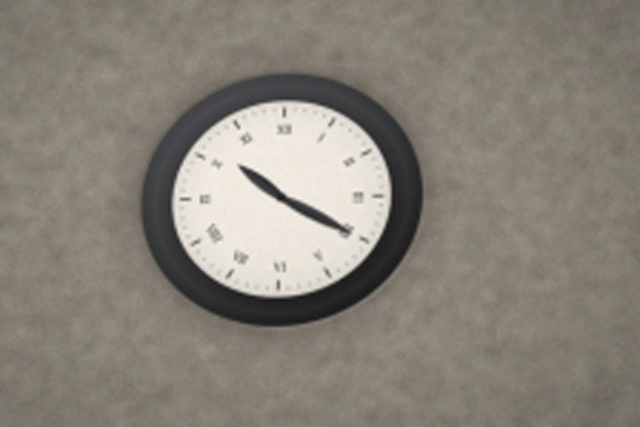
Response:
10h20
